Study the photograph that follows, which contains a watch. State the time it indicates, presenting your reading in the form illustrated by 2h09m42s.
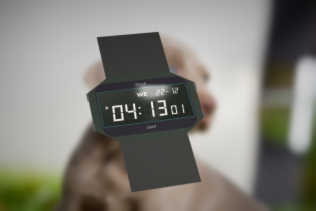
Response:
4h13m01s
